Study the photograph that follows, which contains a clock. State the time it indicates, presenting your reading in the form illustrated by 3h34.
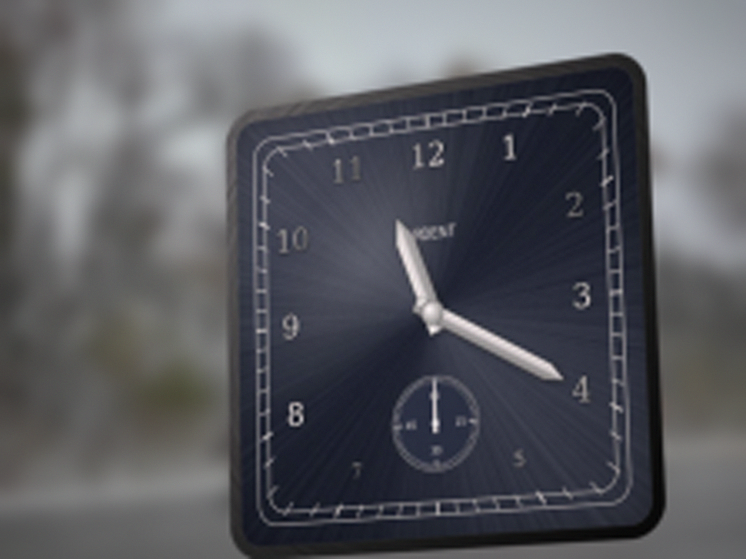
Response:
11h20
